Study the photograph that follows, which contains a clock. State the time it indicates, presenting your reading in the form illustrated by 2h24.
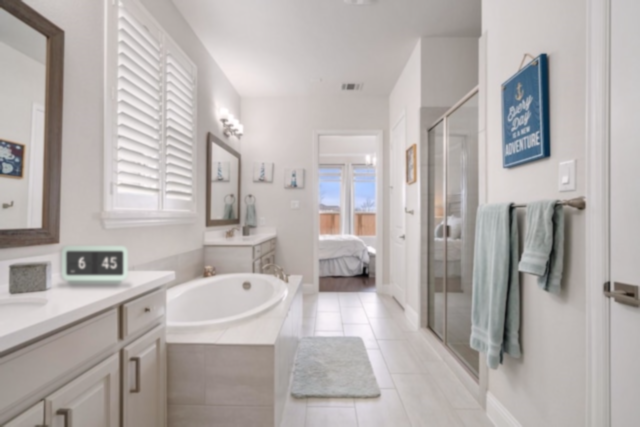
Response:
6h45
